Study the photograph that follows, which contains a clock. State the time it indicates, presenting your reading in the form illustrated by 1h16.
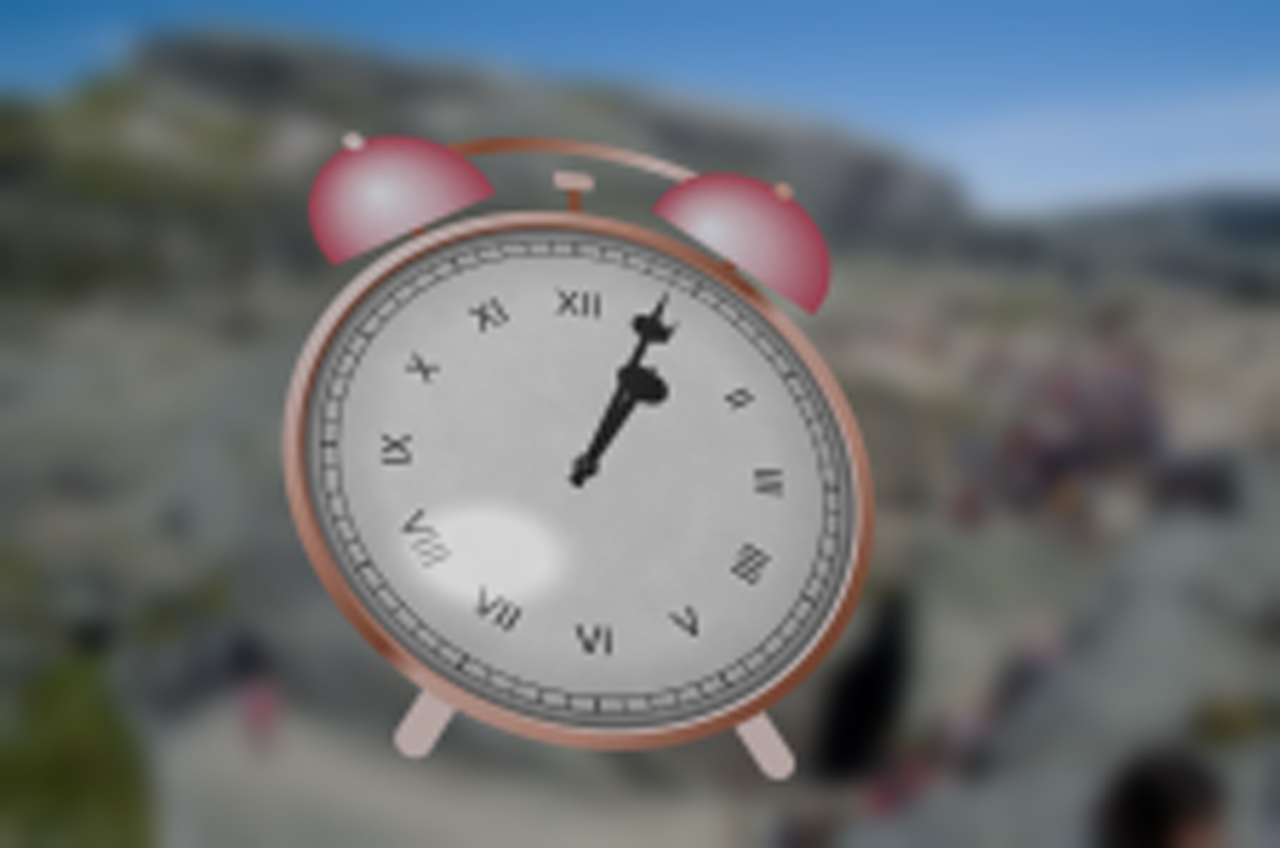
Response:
1h04
